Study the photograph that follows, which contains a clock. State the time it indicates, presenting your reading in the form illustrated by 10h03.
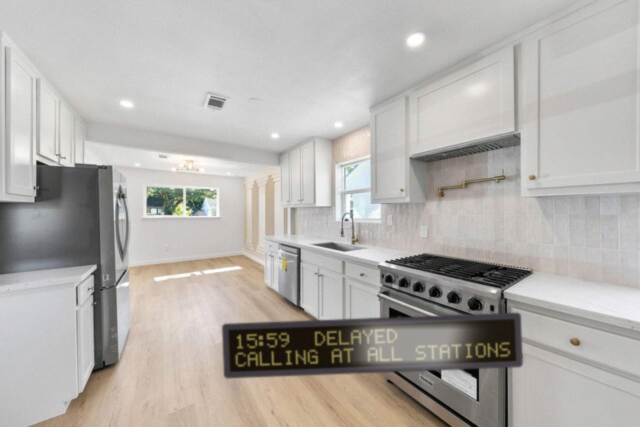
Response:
15h59
